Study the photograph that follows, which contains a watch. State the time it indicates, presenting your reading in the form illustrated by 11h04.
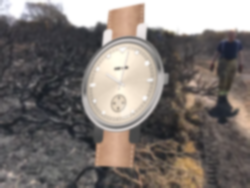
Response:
10h02
